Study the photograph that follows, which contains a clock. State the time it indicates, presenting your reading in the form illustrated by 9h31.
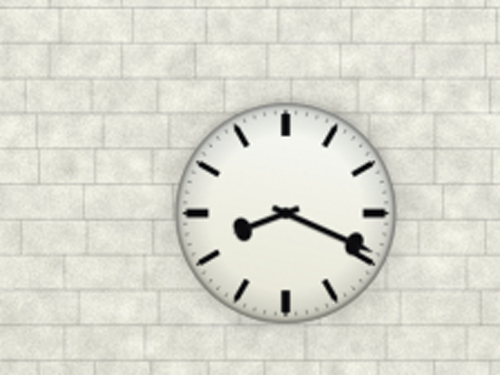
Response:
8h19
